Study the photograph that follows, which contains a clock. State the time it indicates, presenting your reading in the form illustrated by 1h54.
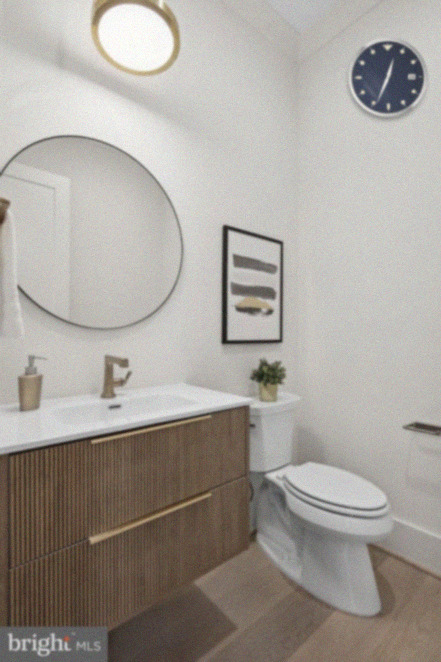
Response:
12h34
